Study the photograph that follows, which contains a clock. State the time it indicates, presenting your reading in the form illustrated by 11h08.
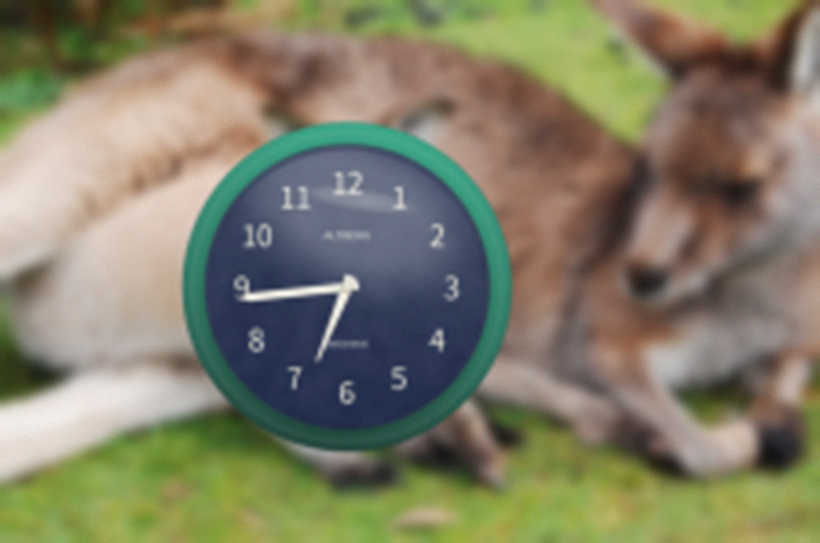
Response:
6h44
